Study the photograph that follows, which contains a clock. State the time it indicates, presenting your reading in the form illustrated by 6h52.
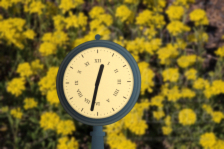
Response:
12h32
